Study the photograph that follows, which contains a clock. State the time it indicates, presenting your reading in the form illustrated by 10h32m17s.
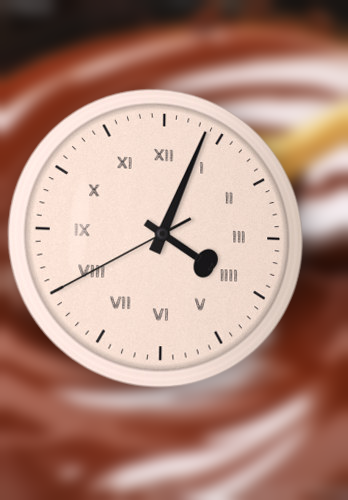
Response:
4h03m40s
